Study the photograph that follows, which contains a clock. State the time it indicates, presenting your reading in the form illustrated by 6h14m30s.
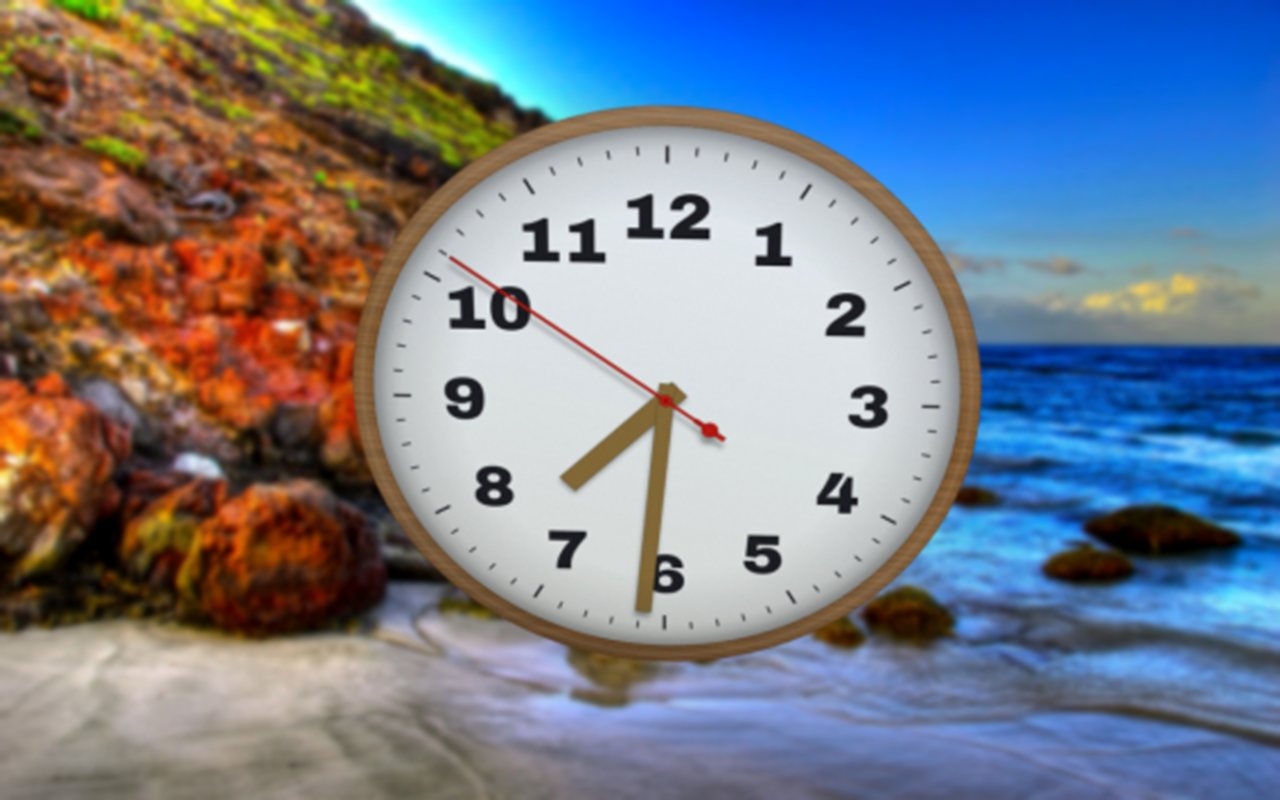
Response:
7h30m51s
